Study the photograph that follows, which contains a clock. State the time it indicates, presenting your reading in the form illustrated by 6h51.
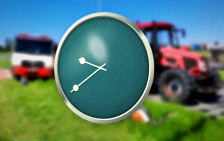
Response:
9h39
